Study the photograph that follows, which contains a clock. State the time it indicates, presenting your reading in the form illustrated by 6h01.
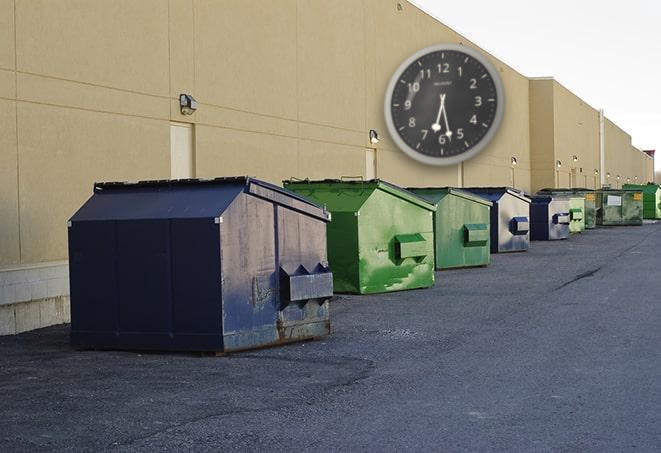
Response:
6h28
